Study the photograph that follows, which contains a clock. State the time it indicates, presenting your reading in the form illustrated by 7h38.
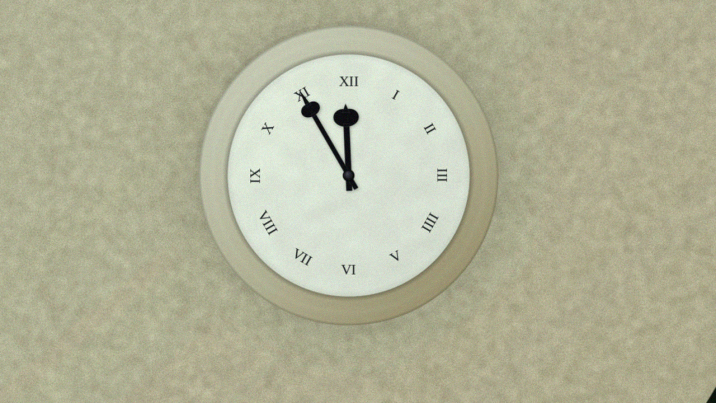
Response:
11h55
